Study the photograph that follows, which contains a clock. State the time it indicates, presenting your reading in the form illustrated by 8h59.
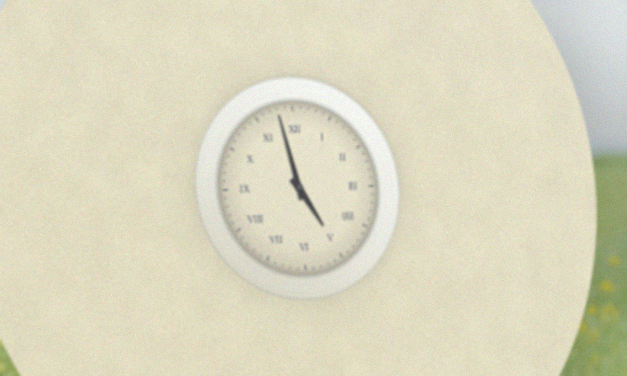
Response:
4h58
